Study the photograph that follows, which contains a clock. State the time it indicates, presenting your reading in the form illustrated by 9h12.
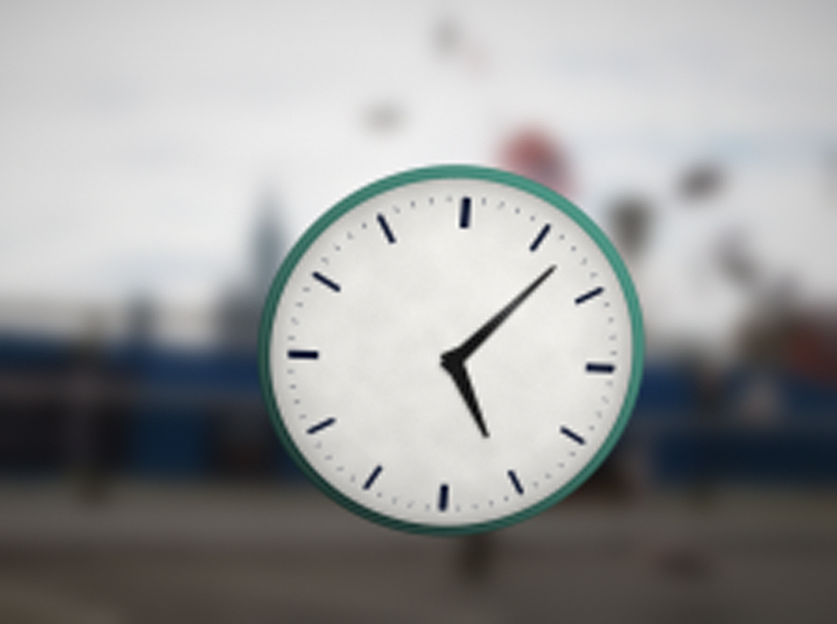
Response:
5h07
